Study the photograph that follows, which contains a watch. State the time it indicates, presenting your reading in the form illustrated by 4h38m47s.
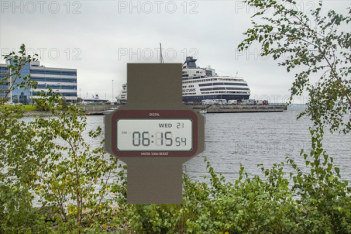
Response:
6h15m54s
